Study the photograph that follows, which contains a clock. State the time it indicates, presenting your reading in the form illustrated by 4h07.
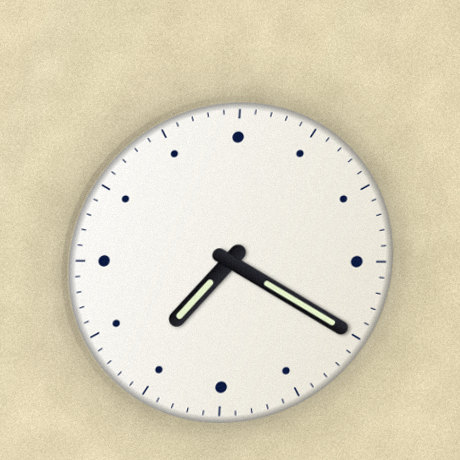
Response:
7h20
